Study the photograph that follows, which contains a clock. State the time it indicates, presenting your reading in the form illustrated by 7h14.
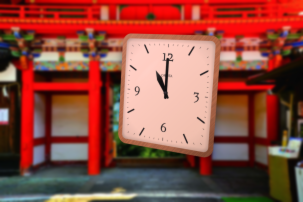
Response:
11h00
